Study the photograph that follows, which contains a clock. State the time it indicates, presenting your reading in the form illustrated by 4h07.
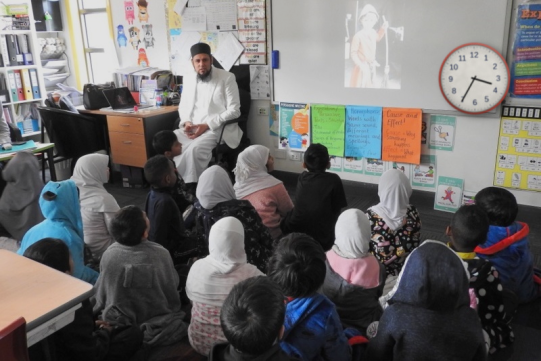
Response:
3h35
